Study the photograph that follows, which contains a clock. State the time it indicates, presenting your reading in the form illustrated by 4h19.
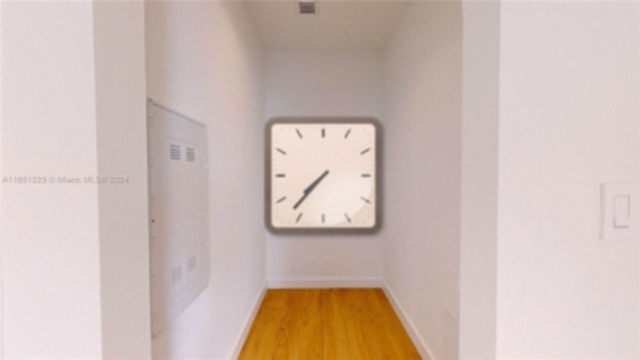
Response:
7h37
